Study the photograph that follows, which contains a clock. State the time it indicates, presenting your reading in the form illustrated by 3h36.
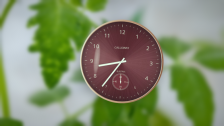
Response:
8h36
